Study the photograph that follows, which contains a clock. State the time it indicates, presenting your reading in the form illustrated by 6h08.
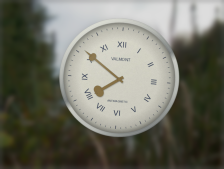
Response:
7h51
